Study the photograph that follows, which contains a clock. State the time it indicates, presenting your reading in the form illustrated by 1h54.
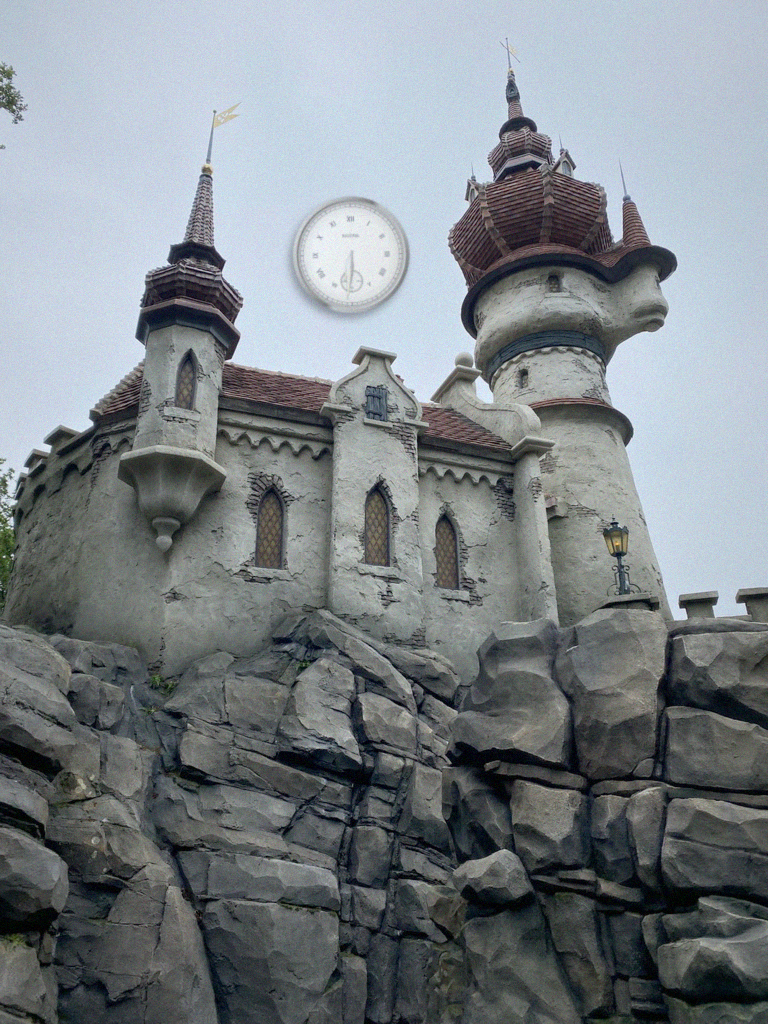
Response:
6h31
